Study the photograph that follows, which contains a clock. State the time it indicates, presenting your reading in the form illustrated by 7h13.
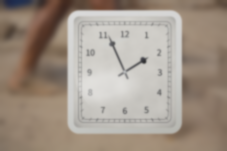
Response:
1h56
